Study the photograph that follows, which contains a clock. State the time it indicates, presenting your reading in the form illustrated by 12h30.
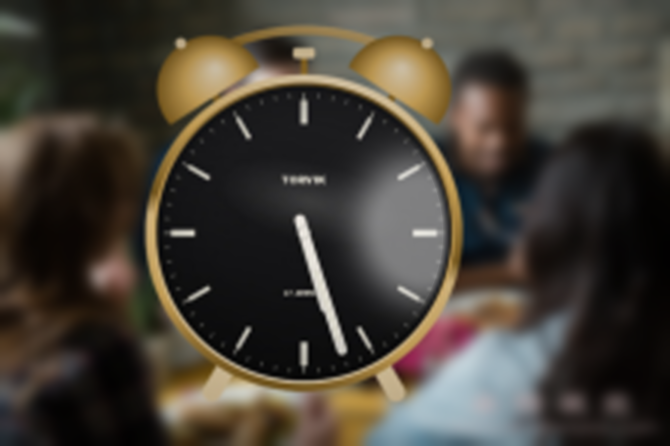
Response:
5h27
